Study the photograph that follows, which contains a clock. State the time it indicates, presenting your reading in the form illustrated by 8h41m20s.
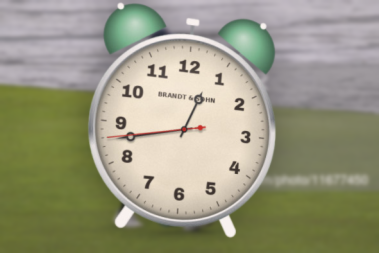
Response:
12h42m43s
